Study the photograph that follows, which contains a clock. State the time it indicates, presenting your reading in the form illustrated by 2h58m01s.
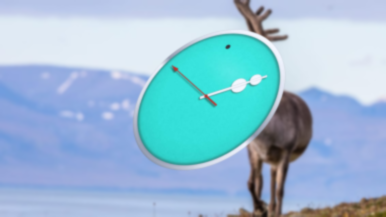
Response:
2h10m50s
